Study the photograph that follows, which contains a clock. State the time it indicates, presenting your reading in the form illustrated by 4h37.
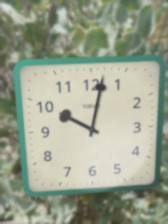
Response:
10h02
